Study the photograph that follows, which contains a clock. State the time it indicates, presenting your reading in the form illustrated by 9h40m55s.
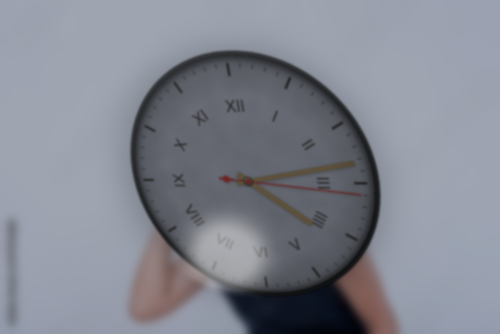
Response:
4h13m16s
